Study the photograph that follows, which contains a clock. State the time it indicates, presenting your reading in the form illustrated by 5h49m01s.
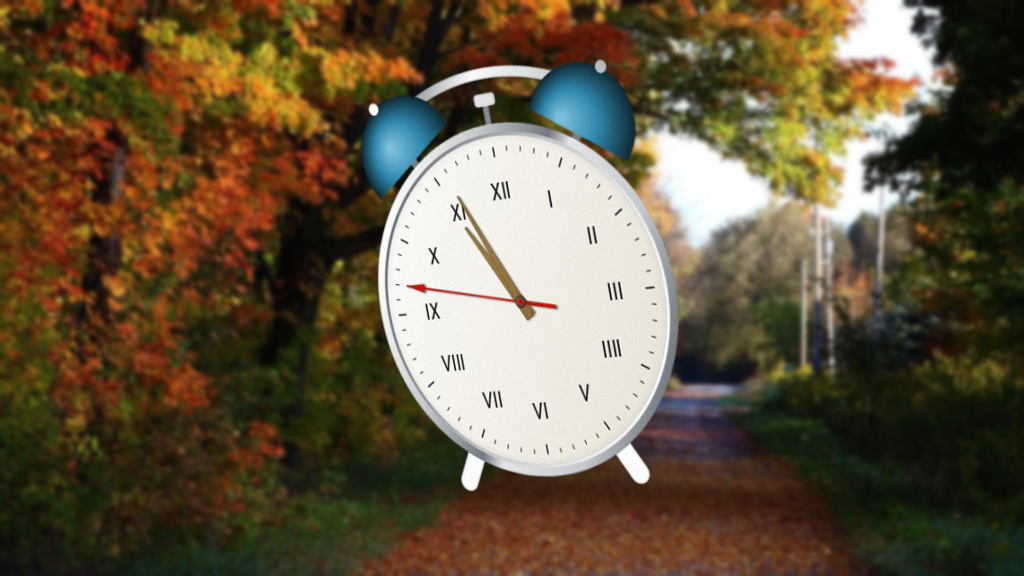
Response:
10h55m47s
